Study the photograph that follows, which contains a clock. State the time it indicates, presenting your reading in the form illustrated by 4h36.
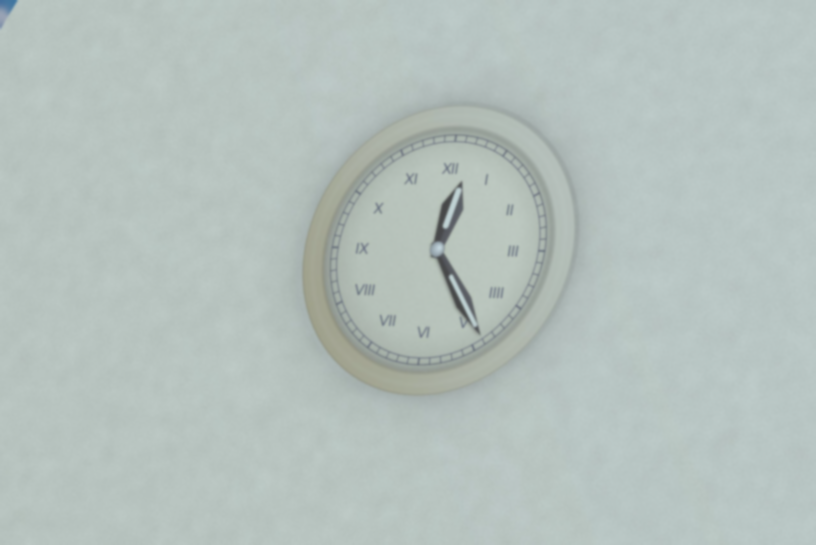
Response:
12h24
